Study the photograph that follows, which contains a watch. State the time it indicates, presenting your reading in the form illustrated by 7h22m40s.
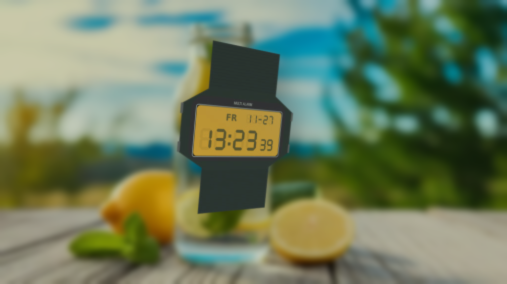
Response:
13h23m39s
